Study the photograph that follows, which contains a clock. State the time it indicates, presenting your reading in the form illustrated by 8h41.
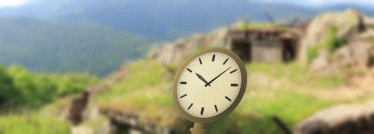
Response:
10h08
